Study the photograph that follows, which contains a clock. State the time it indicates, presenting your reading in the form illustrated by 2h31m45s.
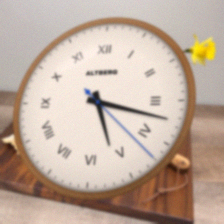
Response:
5h17m22s
